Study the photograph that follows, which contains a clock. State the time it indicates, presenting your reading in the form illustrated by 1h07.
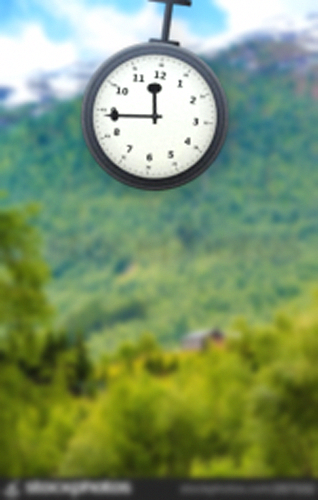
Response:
11h44
